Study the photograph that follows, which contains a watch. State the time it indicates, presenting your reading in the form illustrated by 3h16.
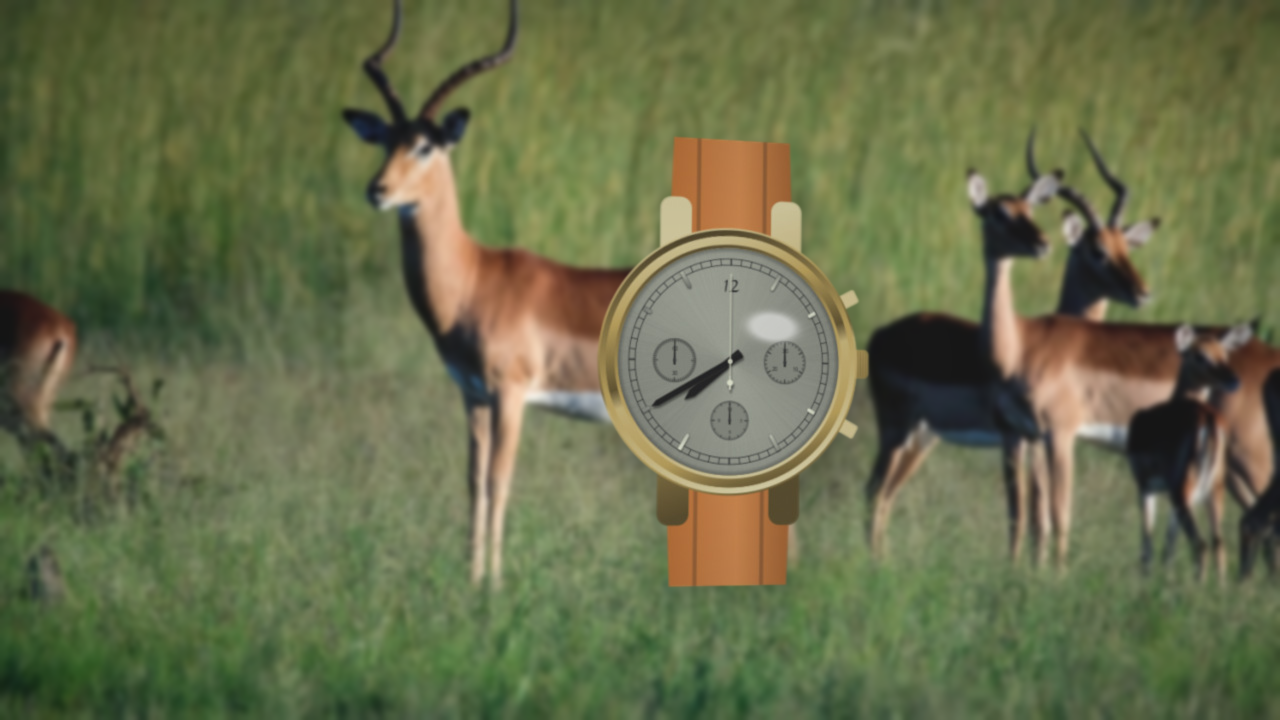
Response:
7h40
